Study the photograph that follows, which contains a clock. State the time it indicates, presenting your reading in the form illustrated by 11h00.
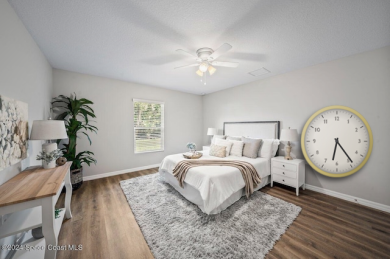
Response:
6h24
